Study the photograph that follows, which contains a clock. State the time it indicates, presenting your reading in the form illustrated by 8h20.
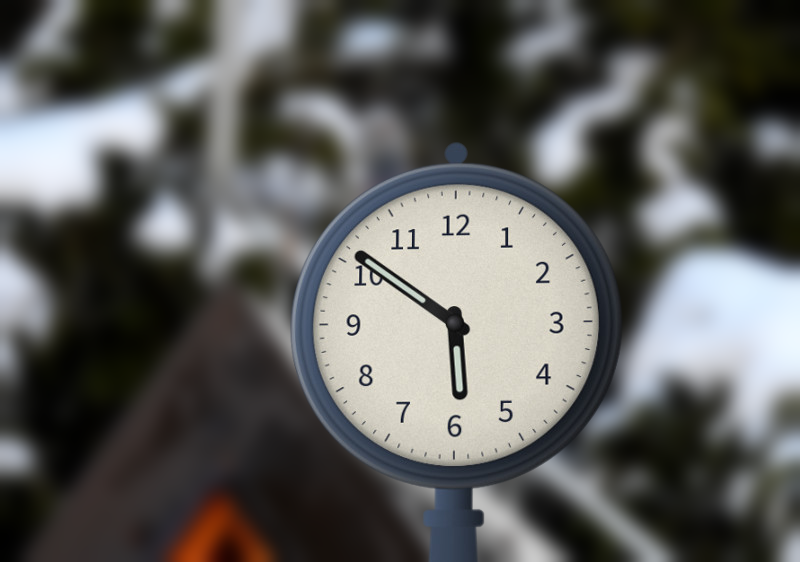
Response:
5h51
